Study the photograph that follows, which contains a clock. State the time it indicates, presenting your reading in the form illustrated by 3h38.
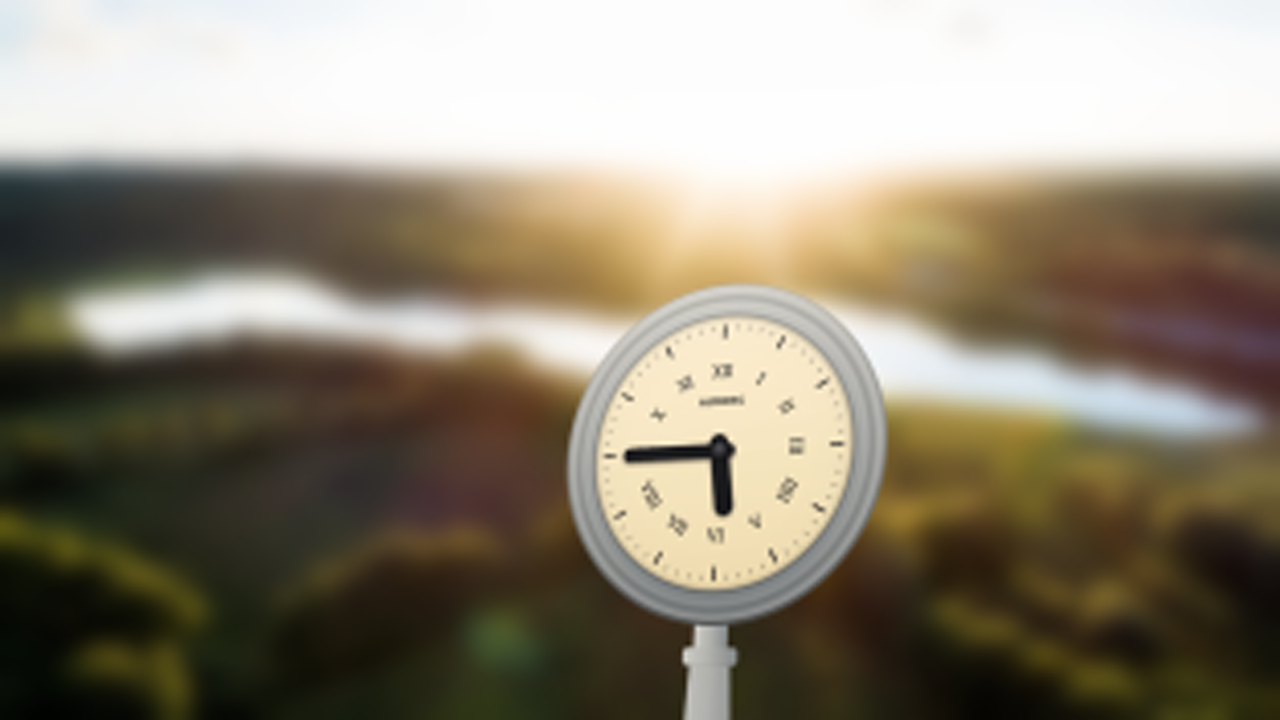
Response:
5h45
